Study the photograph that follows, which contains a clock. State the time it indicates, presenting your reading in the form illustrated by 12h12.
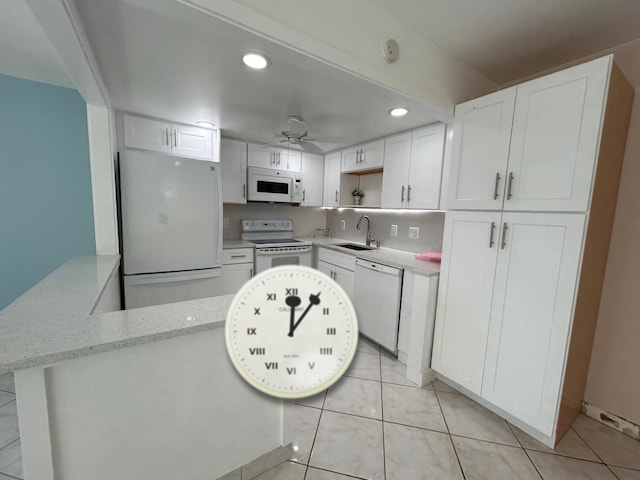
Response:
12h06
